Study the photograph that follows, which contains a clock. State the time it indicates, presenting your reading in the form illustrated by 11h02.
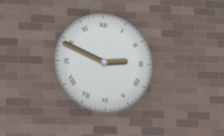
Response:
2h49
